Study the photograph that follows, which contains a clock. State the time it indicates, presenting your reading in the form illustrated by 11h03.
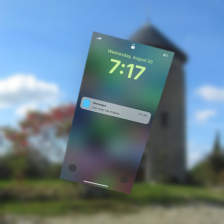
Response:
7h17
